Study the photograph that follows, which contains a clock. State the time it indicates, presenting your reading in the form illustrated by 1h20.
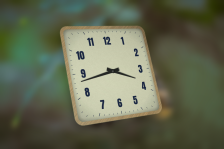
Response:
3h43
